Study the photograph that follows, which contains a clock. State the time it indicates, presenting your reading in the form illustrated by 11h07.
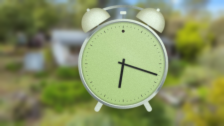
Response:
6h18
